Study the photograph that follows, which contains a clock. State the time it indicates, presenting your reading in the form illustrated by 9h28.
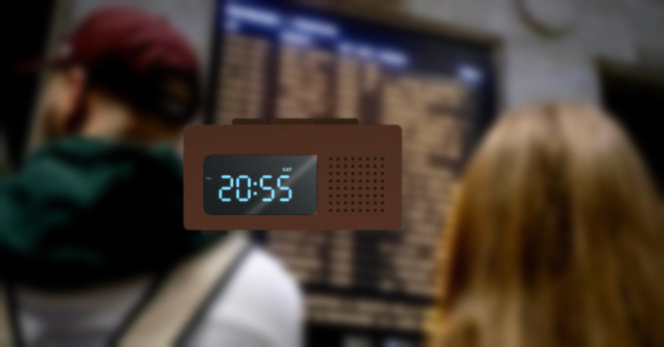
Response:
20h55
